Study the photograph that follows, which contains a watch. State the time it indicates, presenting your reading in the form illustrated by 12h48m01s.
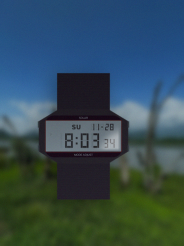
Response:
8h03m34s
